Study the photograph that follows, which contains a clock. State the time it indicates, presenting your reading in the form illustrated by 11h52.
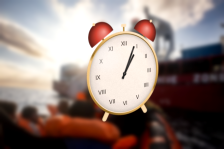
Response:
1h04
